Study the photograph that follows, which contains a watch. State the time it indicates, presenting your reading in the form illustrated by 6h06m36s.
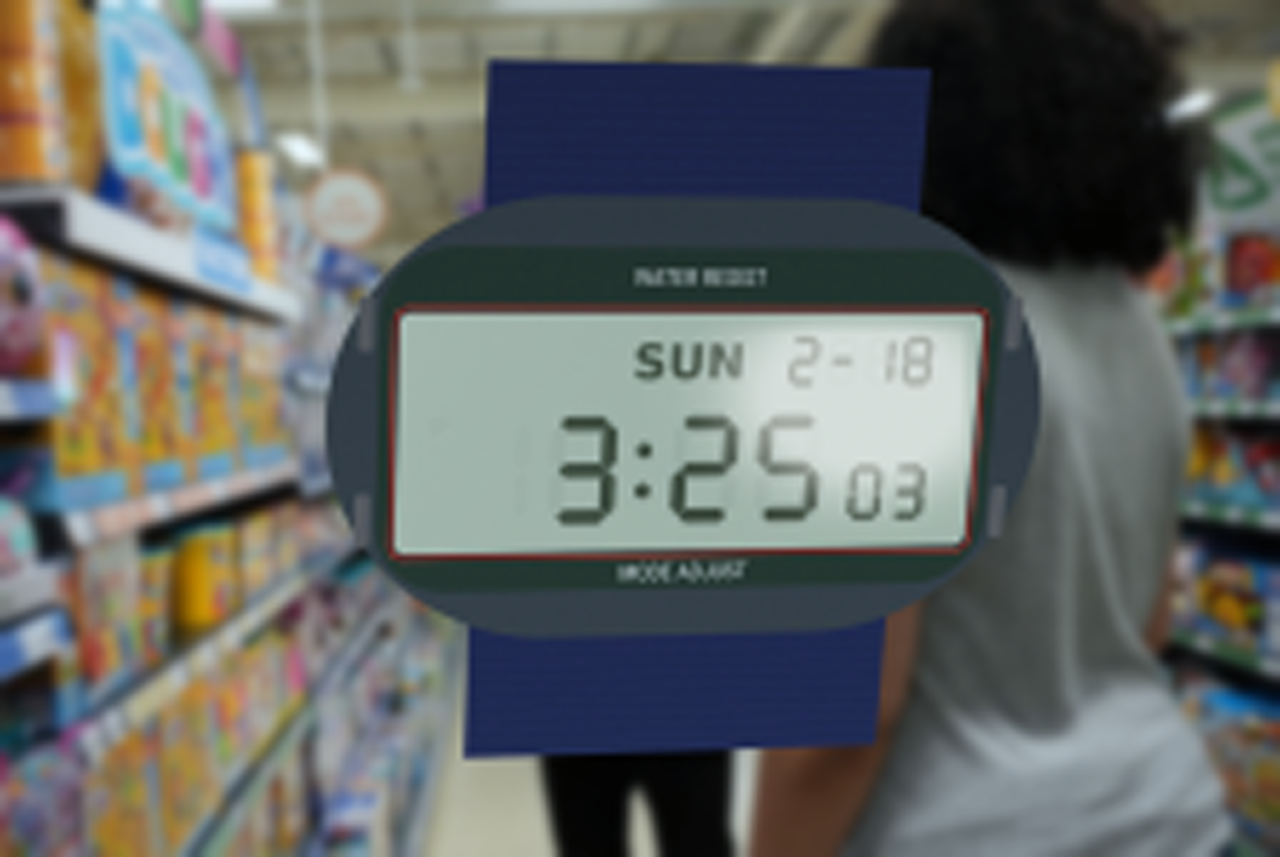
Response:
3h25m03s
